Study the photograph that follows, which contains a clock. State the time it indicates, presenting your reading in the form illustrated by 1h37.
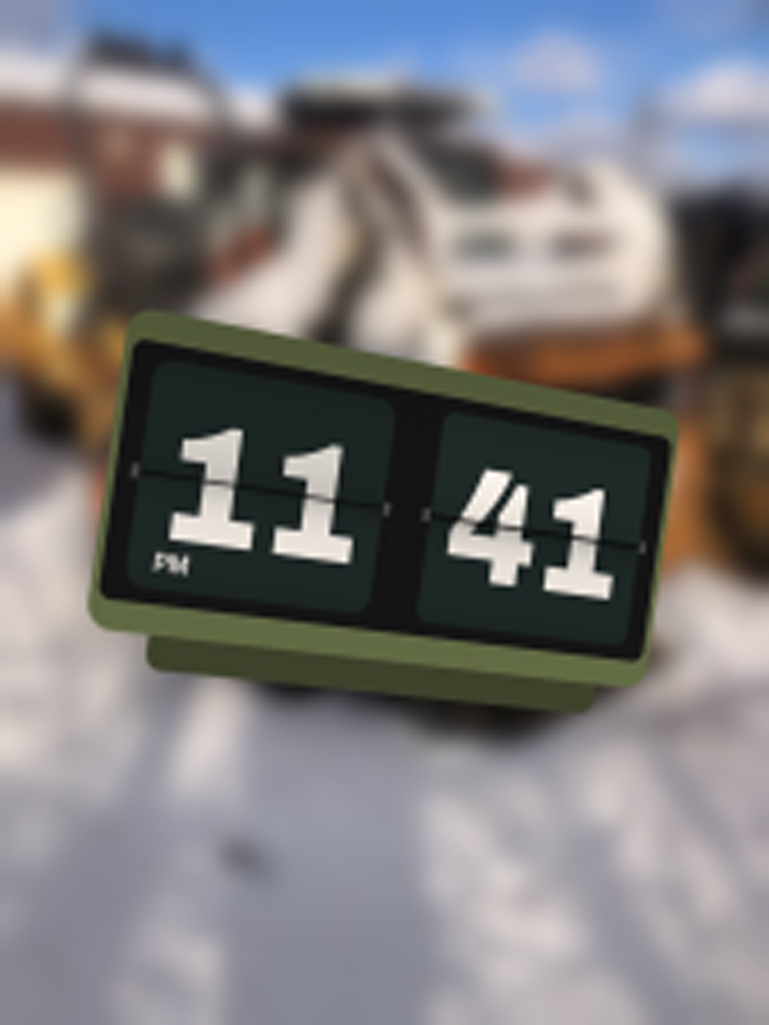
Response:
11h41
